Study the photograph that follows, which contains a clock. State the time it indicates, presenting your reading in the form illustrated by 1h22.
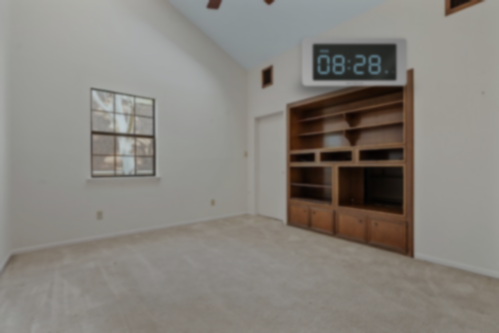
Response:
8h28
